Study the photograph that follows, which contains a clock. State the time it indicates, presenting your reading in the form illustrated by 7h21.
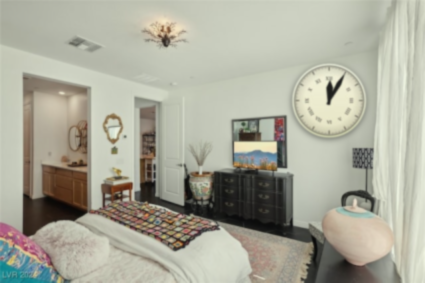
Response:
12h05
